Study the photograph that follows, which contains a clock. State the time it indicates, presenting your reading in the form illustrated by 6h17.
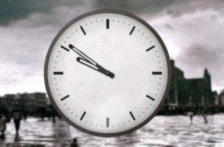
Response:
9h51
